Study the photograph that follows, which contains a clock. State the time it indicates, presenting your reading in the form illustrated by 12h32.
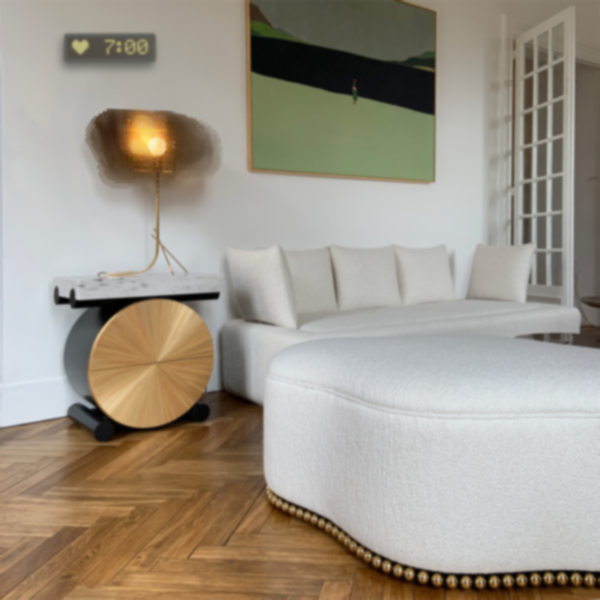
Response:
7h00
